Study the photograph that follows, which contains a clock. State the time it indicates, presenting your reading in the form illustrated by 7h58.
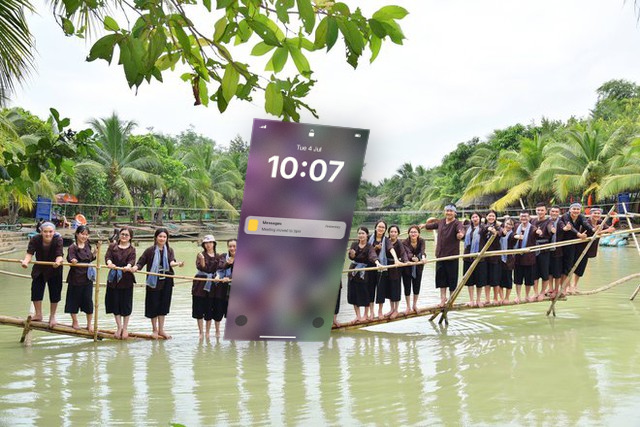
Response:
10h07
